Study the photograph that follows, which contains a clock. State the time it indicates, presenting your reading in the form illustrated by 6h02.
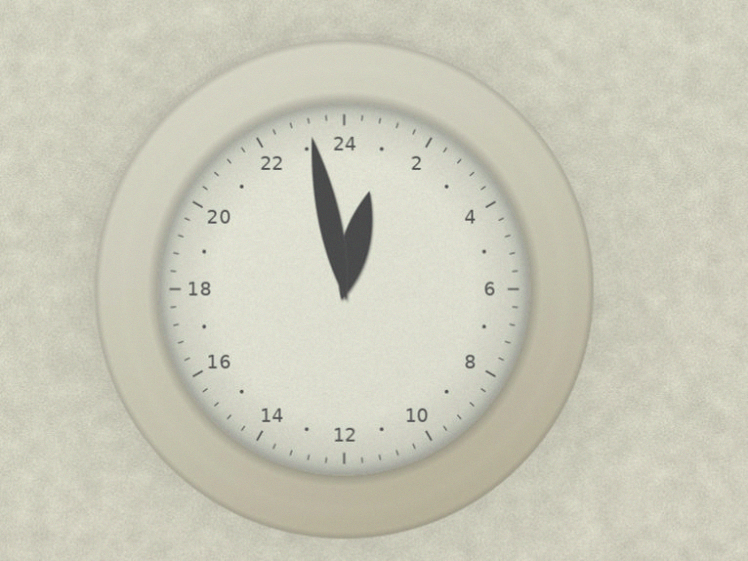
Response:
0h58
